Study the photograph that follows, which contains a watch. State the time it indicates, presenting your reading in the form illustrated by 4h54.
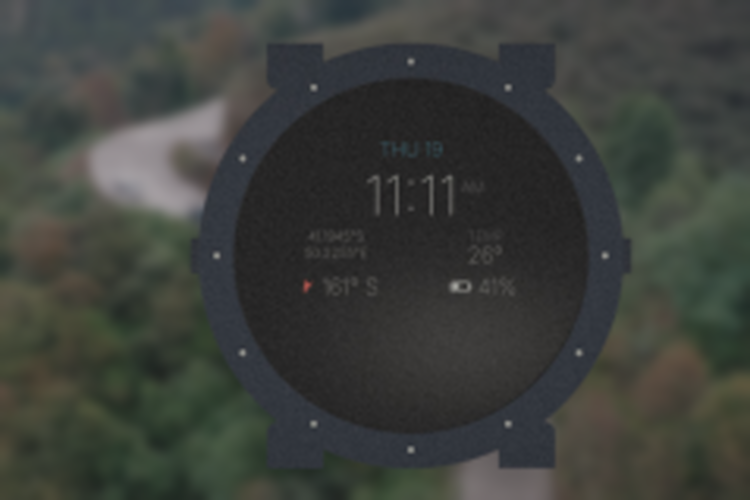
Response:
11h11
